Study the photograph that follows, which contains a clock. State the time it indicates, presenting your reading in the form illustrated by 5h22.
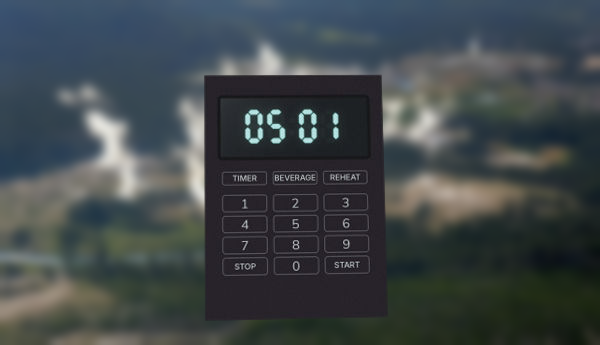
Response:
5h01
